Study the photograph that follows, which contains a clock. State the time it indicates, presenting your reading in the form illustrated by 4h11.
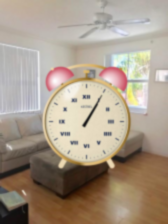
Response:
1h05
